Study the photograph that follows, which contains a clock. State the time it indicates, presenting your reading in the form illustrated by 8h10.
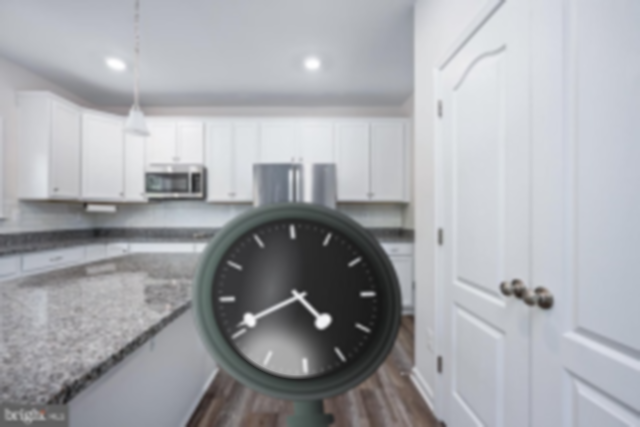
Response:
4h41
